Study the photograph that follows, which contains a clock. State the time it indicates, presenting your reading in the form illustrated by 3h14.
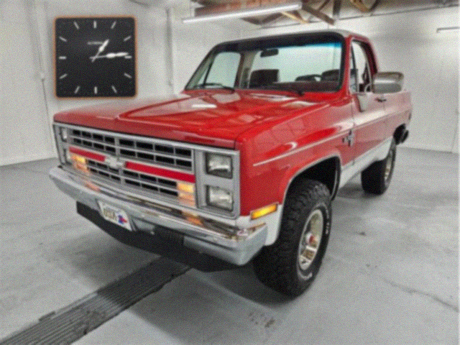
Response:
1h14
